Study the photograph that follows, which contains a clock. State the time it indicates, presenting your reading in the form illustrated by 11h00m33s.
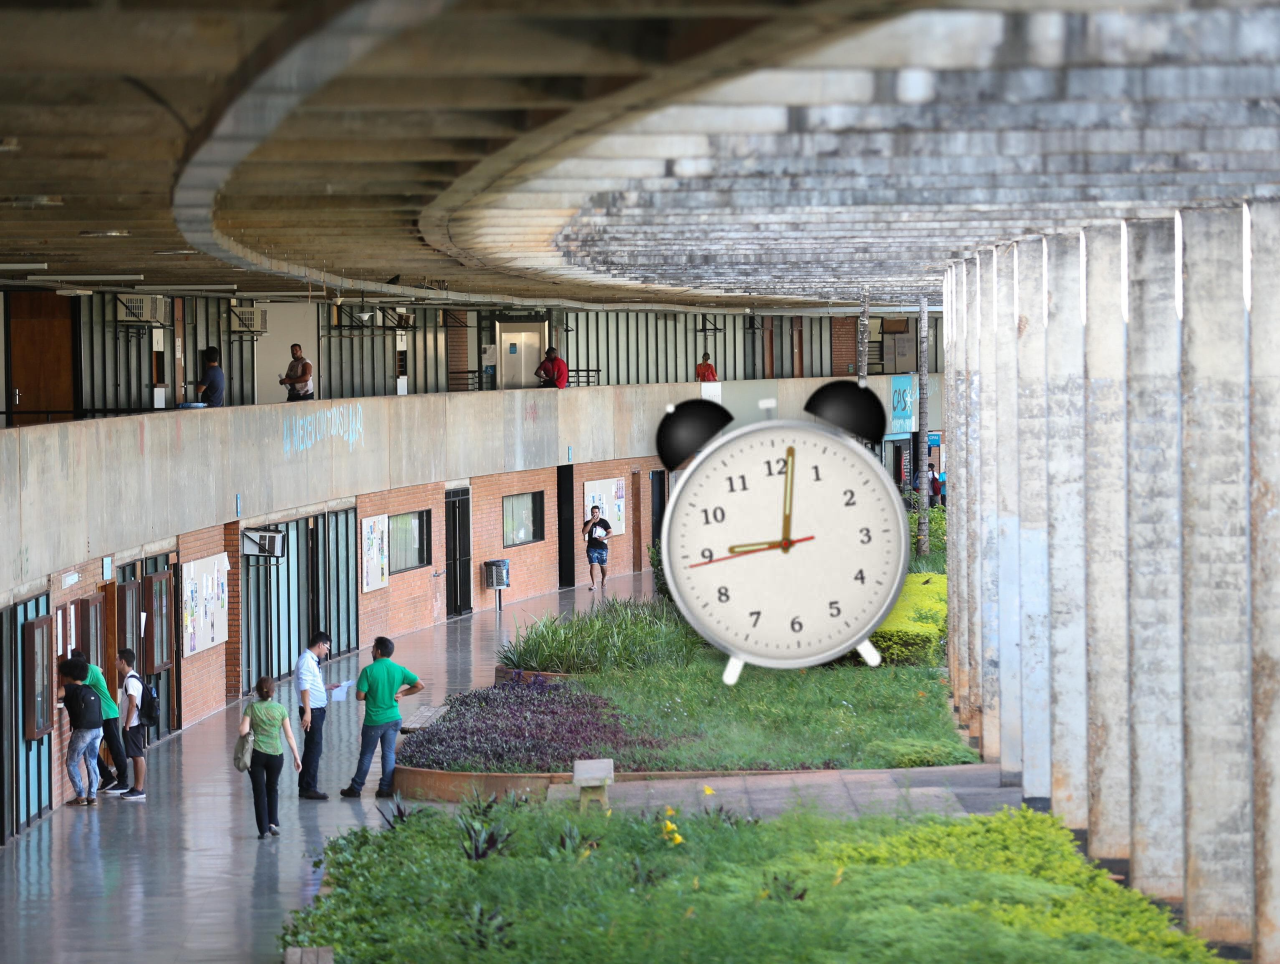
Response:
9h01m44s
